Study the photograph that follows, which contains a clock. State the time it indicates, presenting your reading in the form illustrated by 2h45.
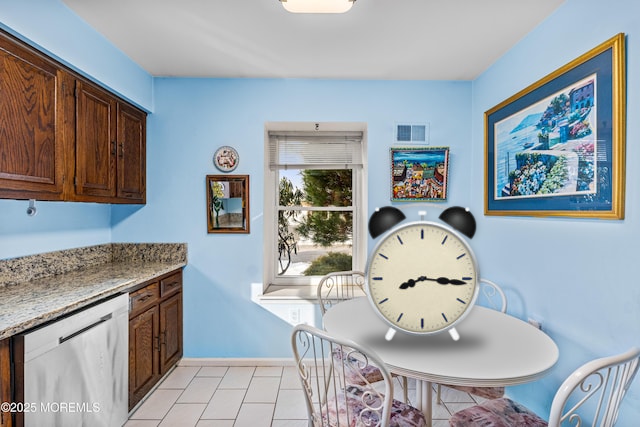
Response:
8h16
